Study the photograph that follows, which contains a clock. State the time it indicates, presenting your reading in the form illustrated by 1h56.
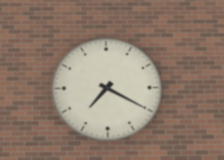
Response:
7h20
